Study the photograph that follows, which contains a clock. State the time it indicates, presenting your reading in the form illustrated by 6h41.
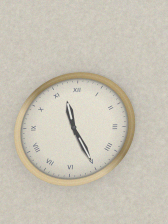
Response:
11h25
